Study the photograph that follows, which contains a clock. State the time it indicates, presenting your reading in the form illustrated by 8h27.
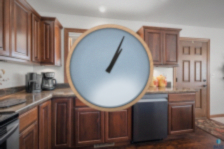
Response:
1h04
